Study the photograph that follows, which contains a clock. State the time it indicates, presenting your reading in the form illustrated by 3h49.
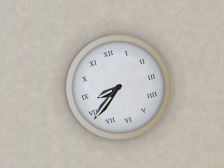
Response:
8h39
